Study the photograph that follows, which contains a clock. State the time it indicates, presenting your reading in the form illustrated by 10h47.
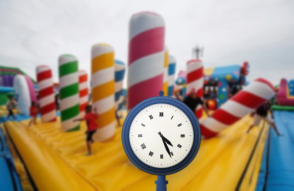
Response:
4h26
